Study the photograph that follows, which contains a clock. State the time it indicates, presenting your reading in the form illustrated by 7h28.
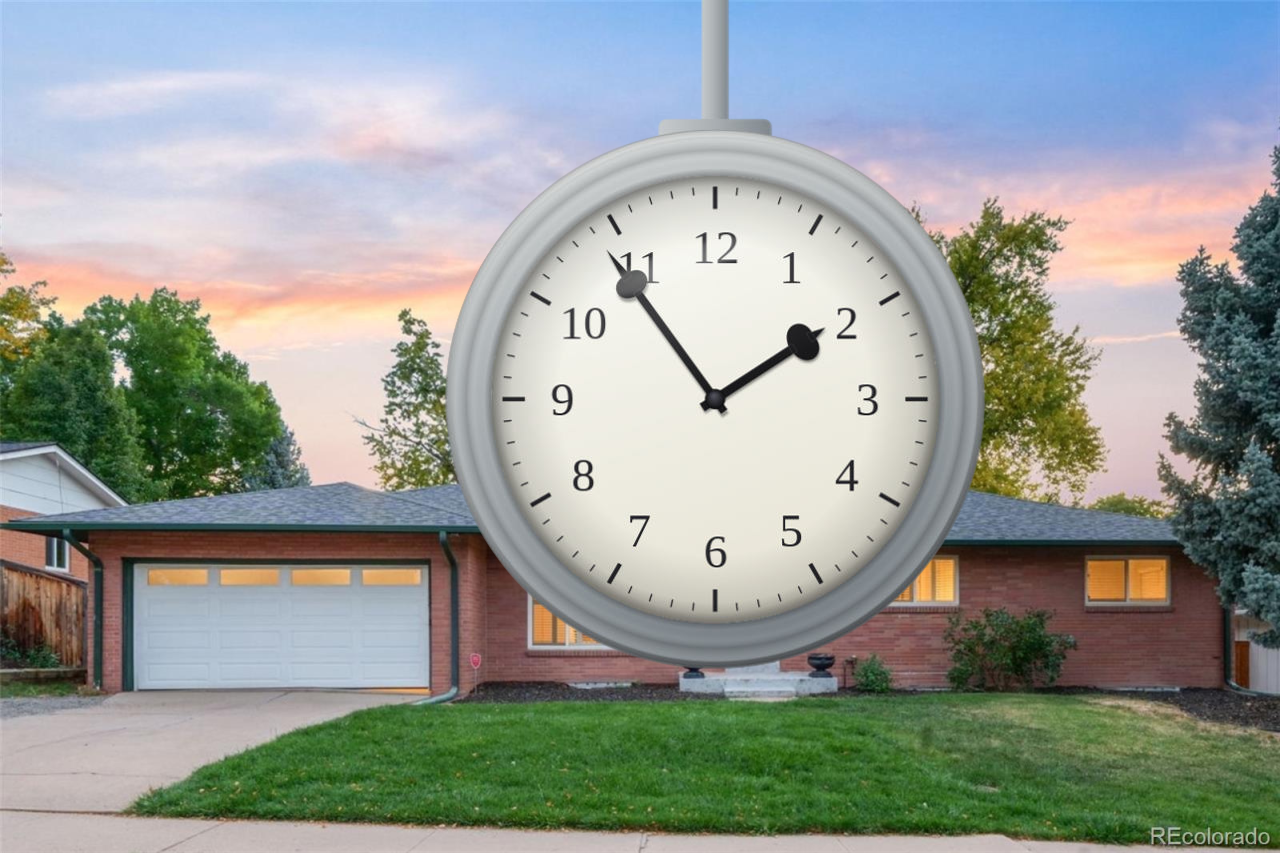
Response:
1h54
